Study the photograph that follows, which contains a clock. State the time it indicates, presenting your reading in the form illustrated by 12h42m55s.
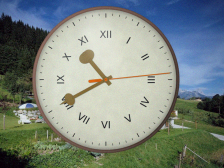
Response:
10h40m14s
